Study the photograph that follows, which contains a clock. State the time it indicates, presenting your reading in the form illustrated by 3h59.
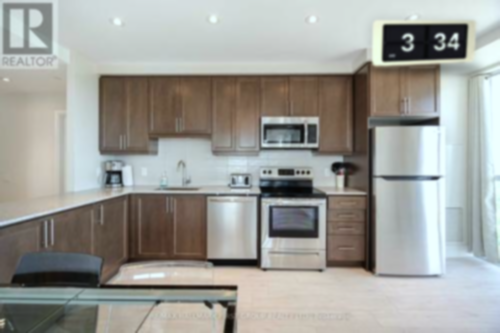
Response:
3h34
